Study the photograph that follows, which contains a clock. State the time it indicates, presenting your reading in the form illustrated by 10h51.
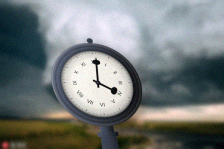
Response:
4h01
